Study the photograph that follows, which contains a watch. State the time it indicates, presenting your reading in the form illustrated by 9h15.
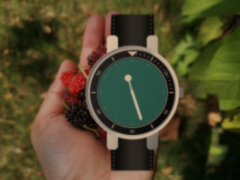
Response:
11h27
